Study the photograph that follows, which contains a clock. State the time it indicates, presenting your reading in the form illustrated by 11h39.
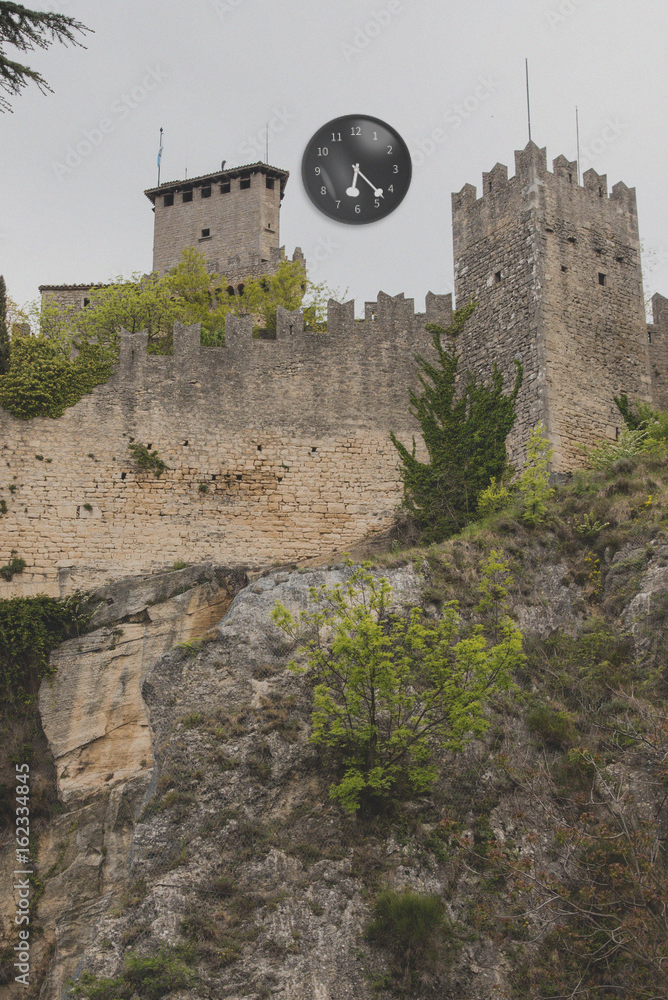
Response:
6h23
